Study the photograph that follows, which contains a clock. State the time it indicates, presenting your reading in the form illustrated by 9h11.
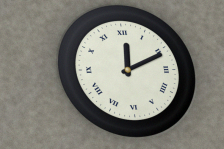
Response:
12h11
